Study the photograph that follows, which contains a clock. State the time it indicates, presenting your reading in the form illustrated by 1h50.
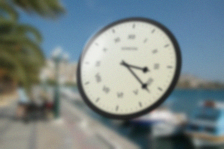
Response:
3h22
